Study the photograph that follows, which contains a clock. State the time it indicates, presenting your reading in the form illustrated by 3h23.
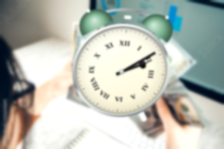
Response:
2h09
